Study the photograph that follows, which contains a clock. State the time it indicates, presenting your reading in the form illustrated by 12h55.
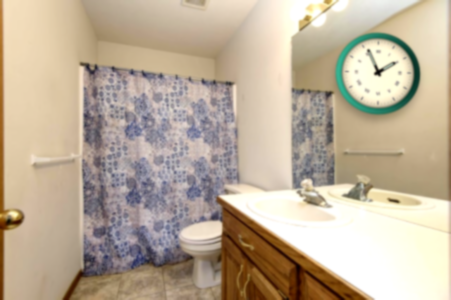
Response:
1h56
